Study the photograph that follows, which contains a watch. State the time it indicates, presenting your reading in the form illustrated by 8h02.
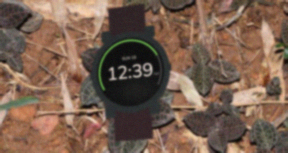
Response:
12h39
